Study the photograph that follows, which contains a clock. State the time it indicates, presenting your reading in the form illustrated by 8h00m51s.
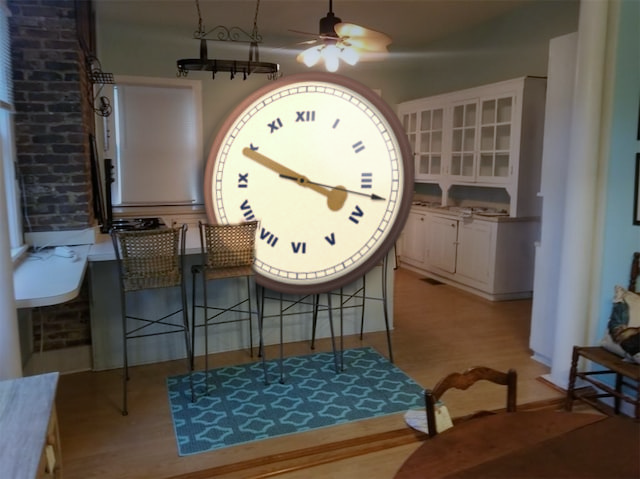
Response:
3h49m17s
